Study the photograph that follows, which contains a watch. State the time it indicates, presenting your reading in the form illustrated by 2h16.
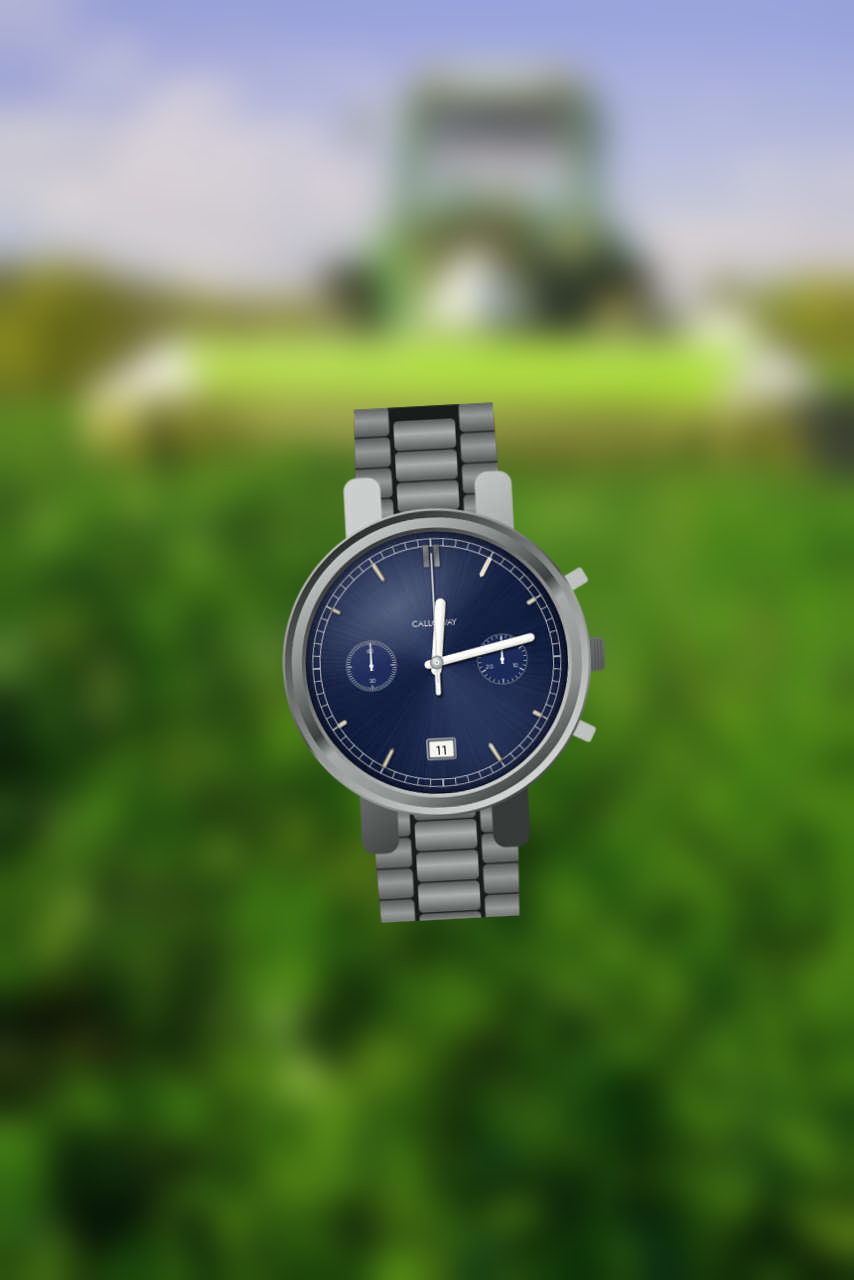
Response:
12h13
